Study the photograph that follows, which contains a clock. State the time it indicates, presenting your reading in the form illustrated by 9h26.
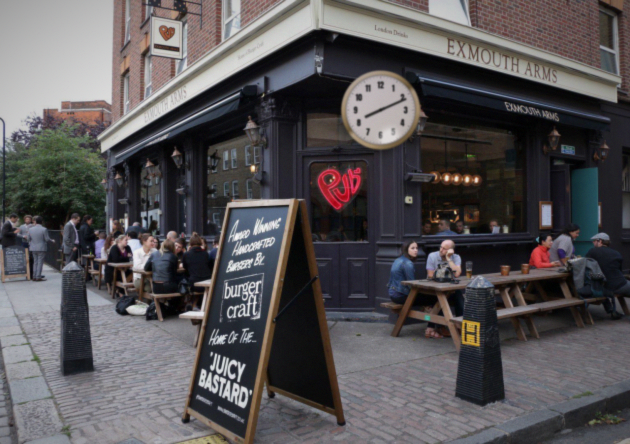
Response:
8h11
